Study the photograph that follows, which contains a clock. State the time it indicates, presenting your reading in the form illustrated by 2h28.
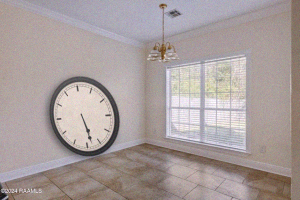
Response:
5h28
